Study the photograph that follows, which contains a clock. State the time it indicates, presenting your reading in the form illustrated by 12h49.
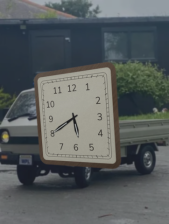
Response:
5h40
